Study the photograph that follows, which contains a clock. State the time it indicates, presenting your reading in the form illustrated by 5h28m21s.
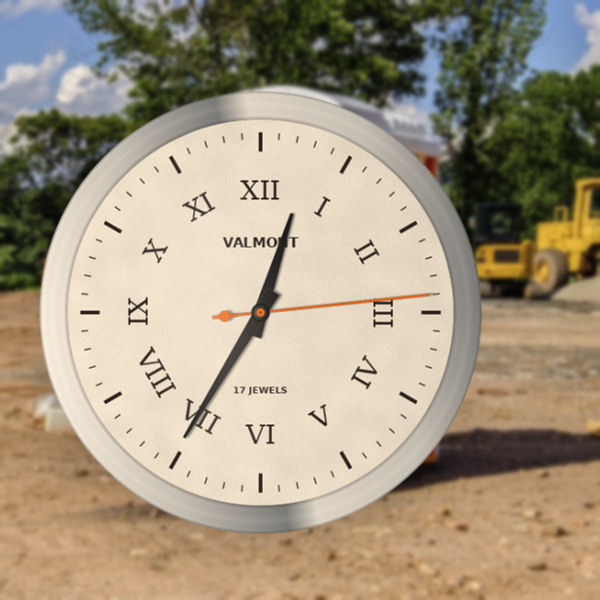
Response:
12h35m14s
